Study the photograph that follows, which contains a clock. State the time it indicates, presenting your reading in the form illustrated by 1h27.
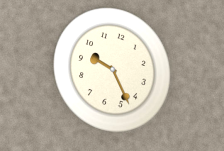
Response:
9h23
